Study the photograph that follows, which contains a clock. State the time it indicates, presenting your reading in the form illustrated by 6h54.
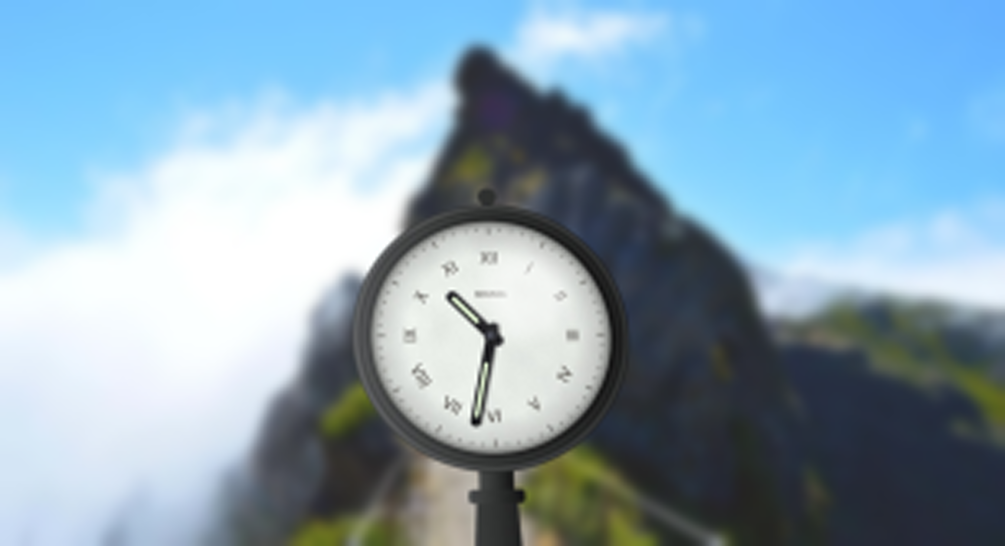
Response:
10h32
